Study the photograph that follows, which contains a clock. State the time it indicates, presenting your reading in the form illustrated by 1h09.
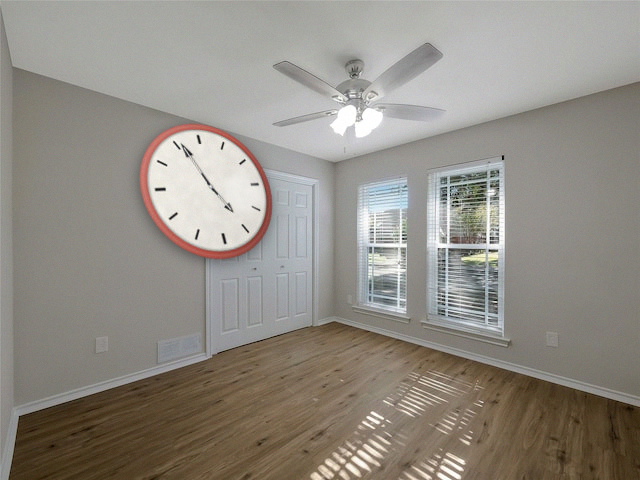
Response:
4h56
